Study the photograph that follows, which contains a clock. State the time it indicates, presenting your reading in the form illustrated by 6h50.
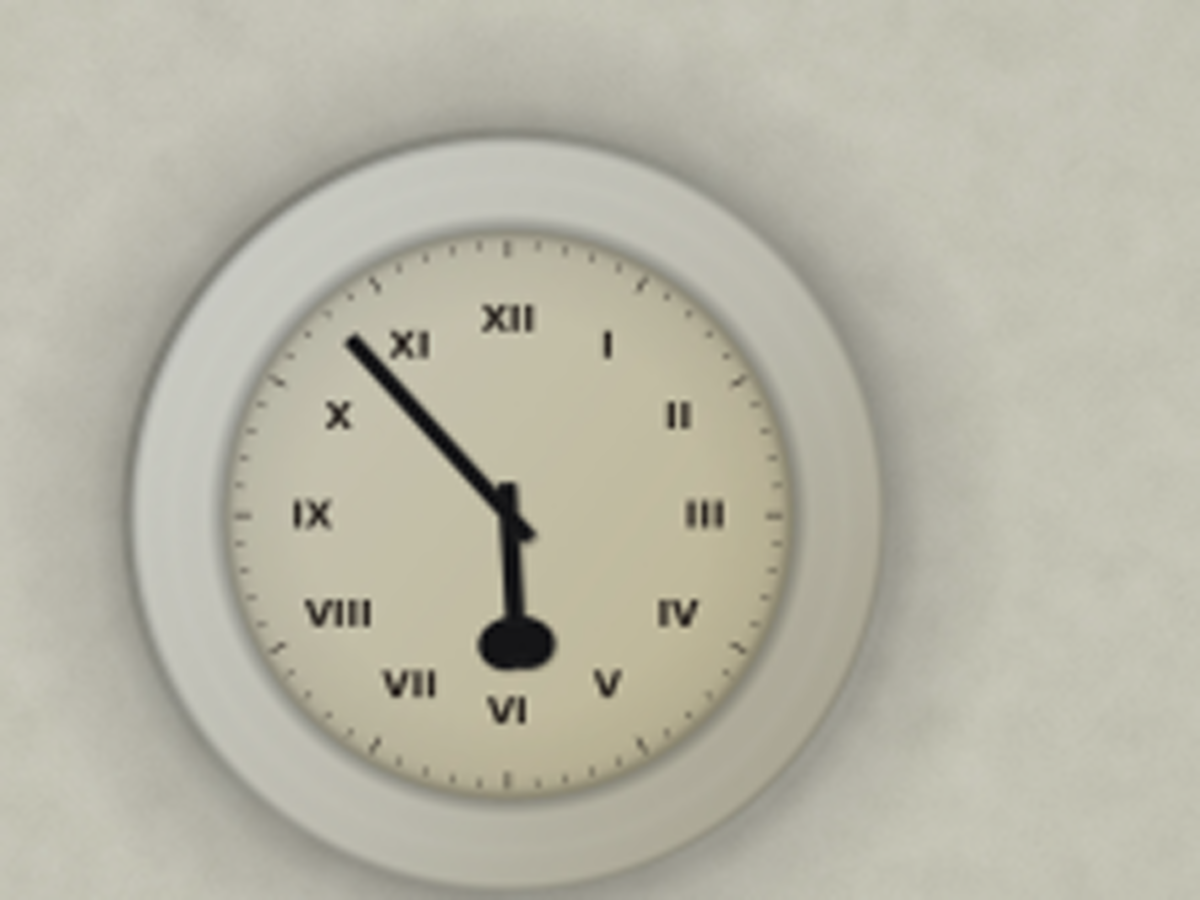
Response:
5h53
